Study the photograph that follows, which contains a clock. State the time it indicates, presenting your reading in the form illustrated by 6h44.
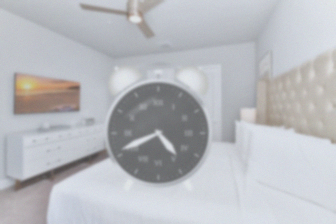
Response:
4h41
